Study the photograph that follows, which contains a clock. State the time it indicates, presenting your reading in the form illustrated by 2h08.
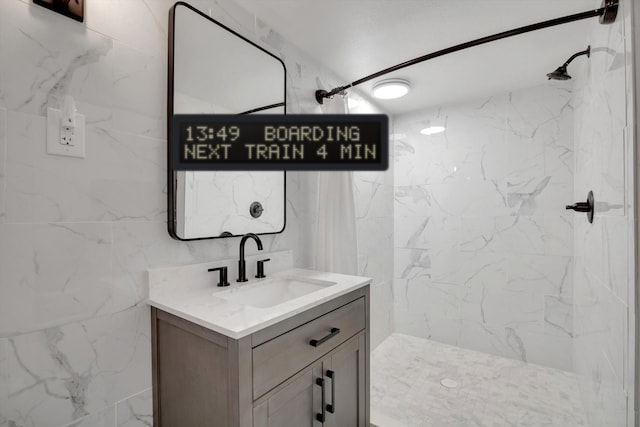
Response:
13h49
